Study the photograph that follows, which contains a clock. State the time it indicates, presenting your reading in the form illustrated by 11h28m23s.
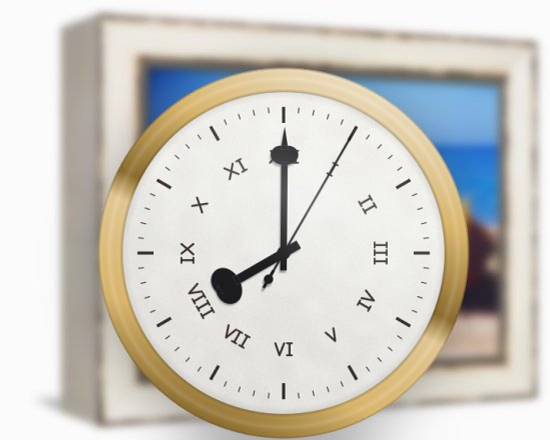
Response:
8h00m05s
